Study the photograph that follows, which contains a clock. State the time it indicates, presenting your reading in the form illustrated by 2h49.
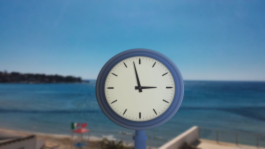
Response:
2h58
